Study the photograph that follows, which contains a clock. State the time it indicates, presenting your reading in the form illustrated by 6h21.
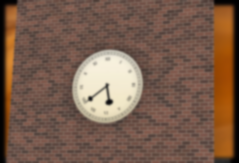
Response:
5h39
